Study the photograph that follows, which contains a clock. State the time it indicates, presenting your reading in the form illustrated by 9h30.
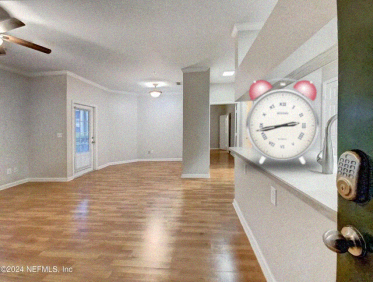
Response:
2h43
